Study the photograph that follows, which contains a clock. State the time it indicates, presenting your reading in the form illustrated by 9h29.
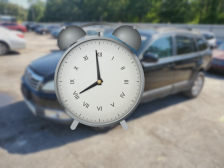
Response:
7h59
